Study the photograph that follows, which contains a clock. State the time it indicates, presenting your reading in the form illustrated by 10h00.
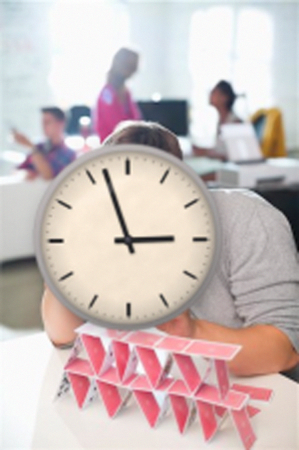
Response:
2h57
